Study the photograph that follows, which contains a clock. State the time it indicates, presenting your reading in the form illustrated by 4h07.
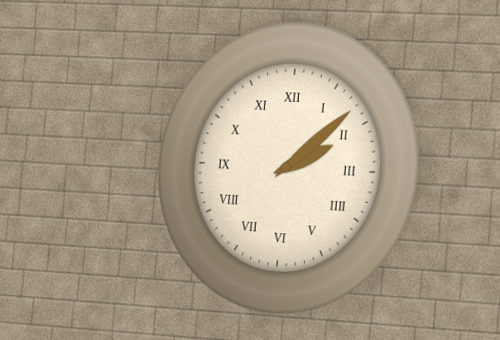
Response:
2h08
